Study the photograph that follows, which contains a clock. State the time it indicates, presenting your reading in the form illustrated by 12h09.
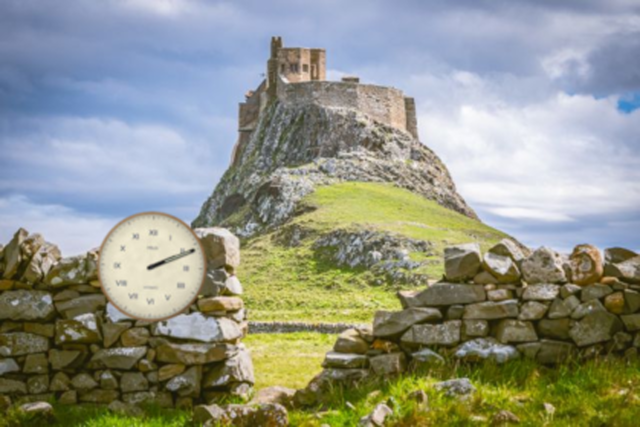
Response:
2h11
